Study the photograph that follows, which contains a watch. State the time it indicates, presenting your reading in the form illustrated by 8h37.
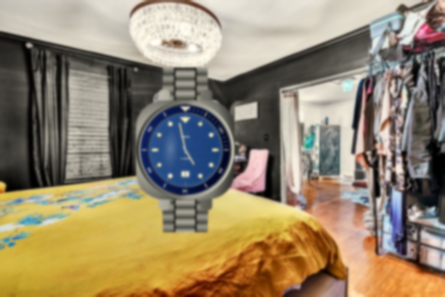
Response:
4h58
